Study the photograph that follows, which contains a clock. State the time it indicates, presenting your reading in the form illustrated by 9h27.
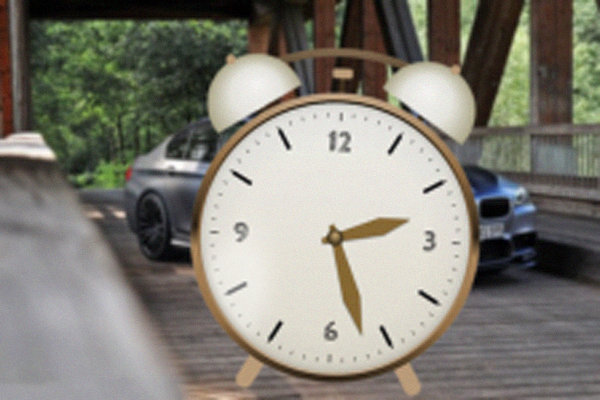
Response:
2h27
